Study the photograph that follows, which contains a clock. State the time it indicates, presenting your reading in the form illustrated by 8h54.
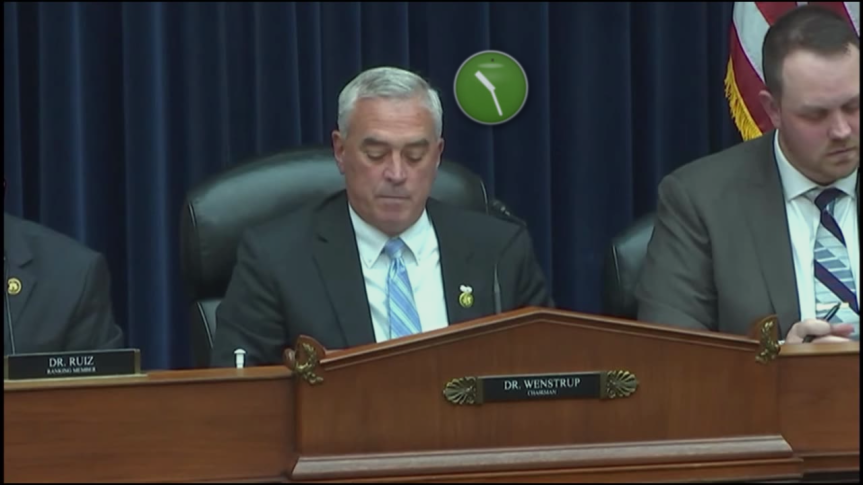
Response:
10h26
